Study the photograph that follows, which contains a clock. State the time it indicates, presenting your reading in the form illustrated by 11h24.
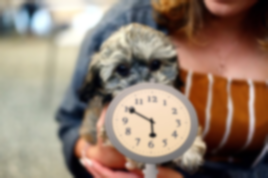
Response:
5h50
